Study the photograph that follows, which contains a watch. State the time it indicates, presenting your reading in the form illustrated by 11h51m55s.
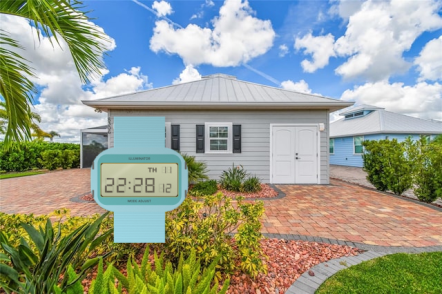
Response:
22h28m12s
